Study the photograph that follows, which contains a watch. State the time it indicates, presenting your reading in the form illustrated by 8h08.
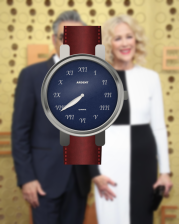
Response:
7h39
